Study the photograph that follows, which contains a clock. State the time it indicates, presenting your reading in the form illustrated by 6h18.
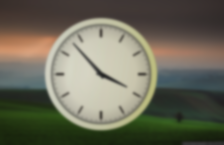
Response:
3h53
